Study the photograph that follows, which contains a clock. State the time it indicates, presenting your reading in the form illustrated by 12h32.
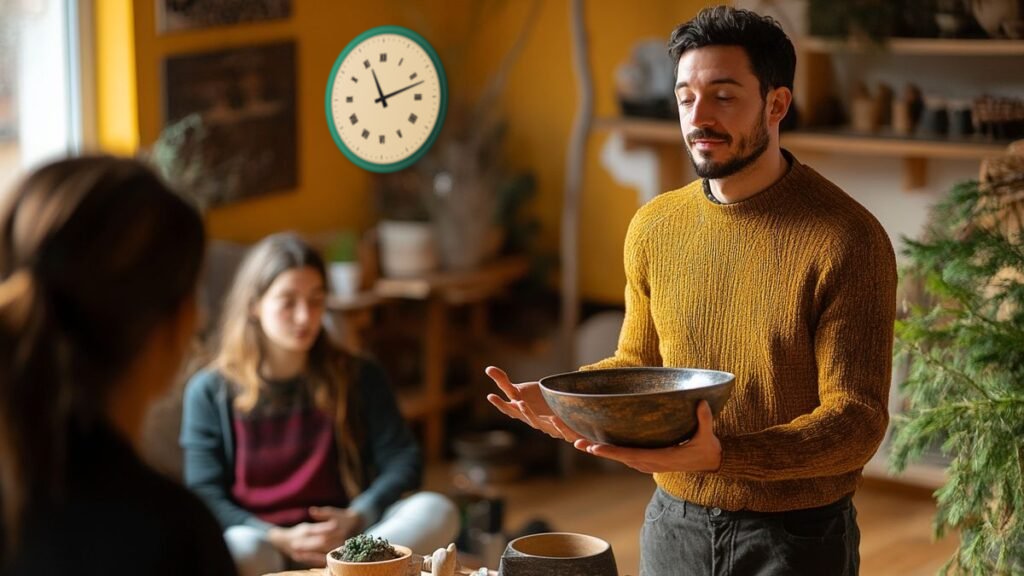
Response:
11h12
